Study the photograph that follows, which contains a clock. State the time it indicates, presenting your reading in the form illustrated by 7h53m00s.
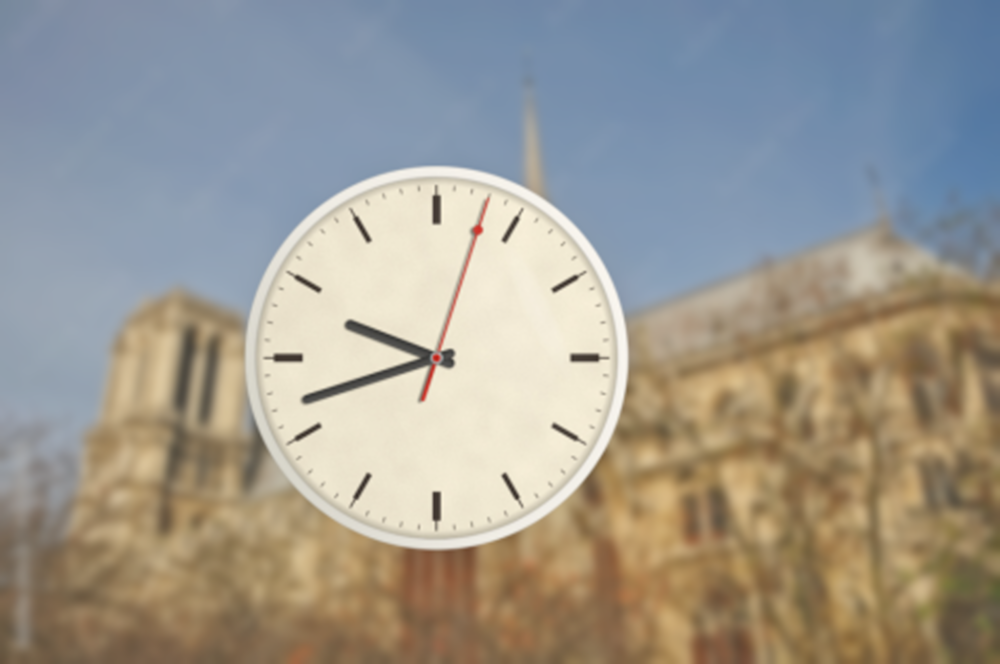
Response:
9h42m03s
